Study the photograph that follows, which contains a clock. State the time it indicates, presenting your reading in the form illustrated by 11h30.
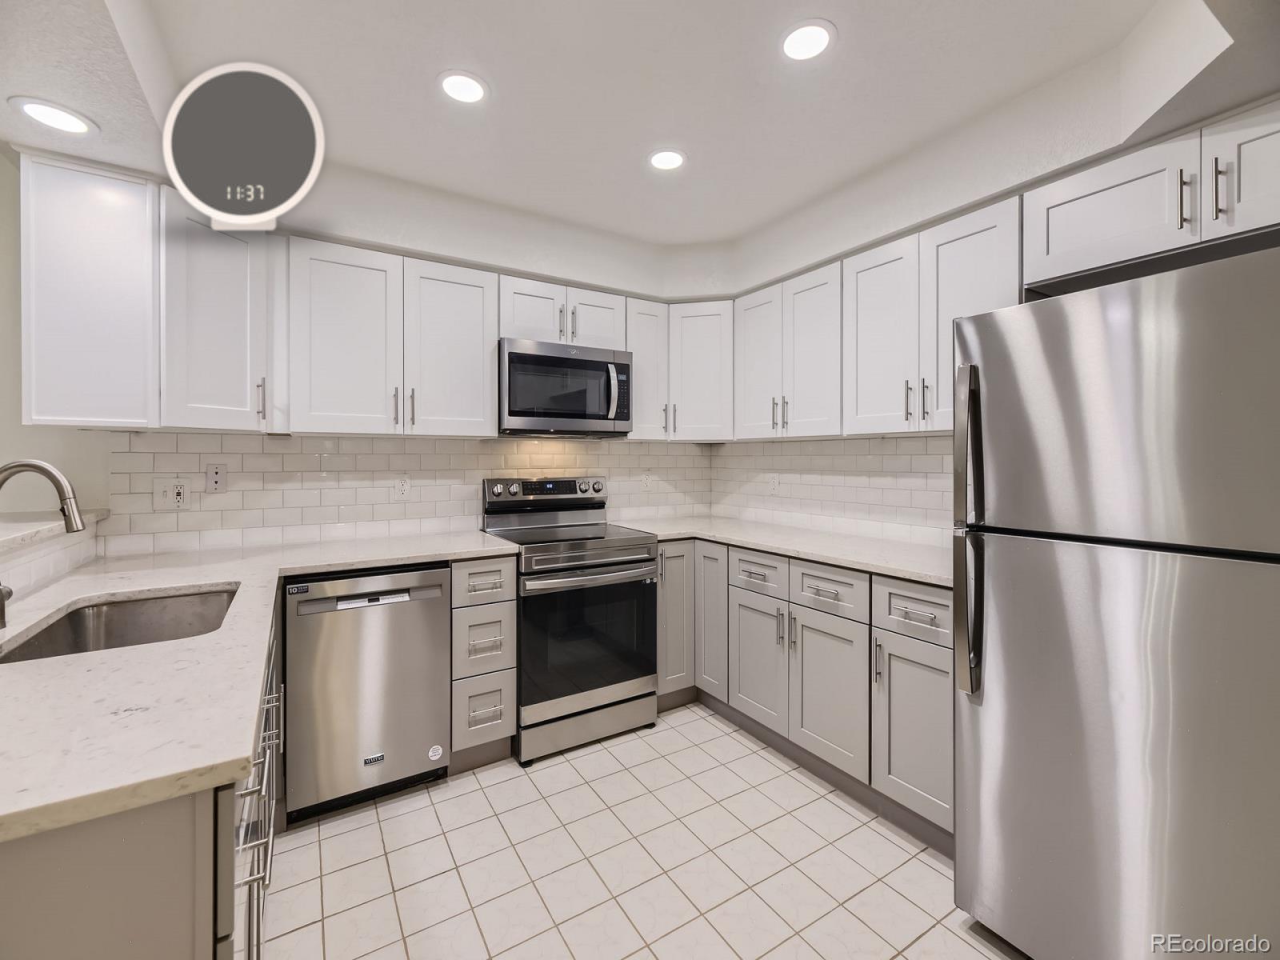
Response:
11h37
